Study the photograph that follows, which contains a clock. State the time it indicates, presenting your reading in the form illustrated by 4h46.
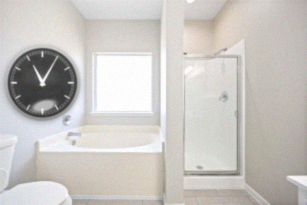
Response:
11h05
